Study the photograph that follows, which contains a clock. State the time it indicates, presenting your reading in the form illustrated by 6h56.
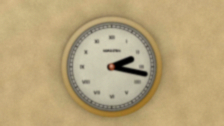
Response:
2h17
